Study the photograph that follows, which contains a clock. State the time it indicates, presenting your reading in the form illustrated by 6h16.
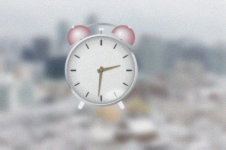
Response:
2h31
